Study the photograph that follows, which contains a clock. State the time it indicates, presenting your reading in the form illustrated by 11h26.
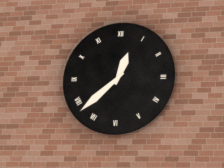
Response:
12h38
